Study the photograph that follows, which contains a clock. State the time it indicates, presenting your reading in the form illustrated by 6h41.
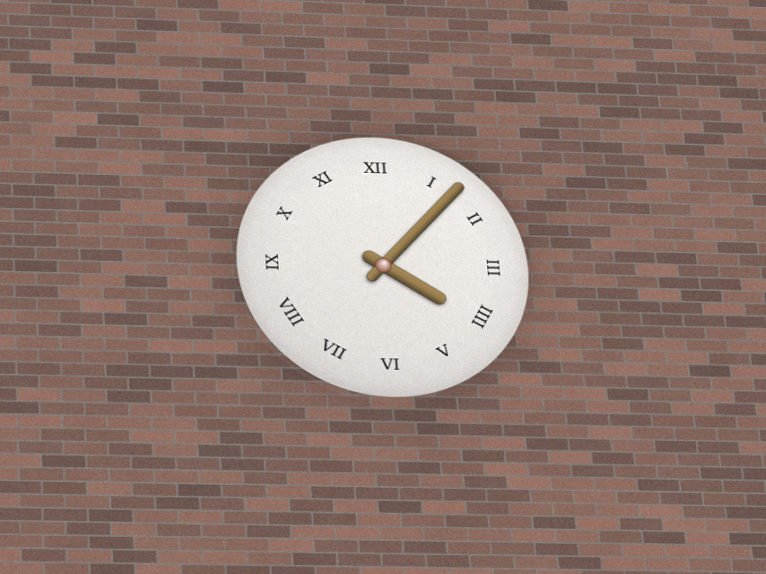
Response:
4h07
